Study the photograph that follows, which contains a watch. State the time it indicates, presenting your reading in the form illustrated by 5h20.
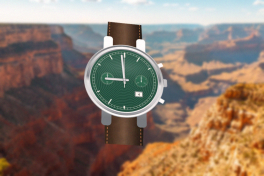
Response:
8h59
